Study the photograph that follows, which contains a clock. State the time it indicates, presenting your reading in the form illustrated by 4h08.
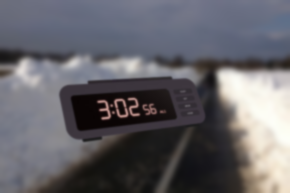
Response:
3h02
